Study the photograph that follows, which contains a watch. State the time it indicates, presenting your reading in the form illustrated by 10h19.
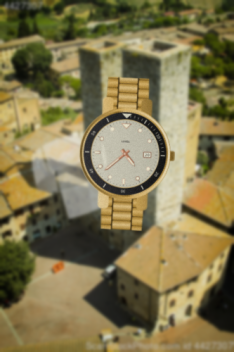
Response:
4h38
